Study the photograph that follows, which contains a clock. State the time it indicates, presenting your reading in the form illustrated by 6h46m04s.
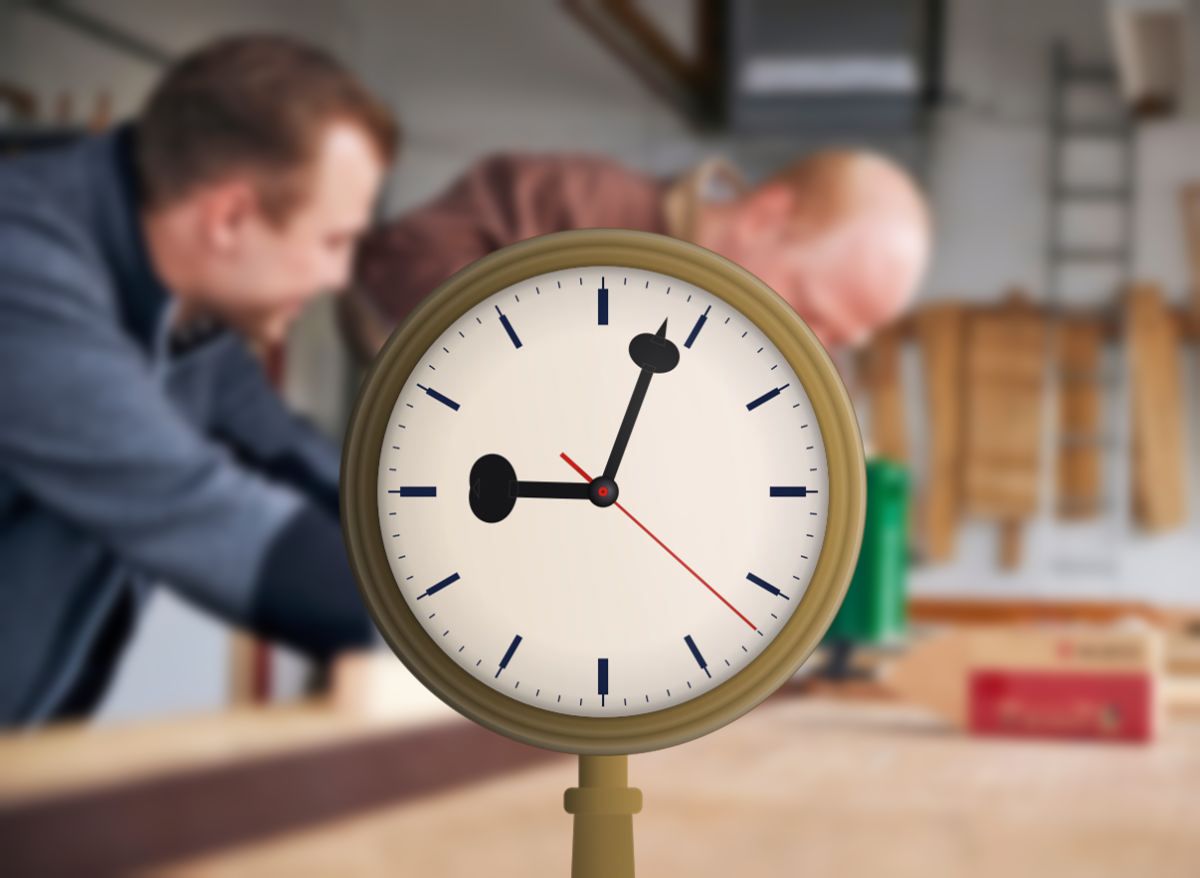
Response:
9h03m22s
